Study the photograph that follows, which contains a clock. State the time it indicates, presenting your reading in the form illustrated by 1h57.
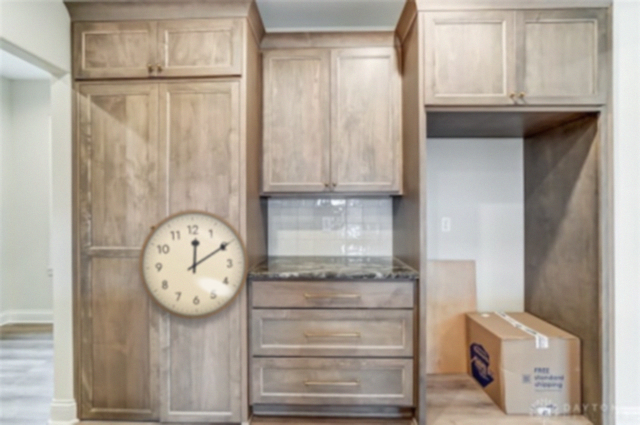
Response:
12h10
